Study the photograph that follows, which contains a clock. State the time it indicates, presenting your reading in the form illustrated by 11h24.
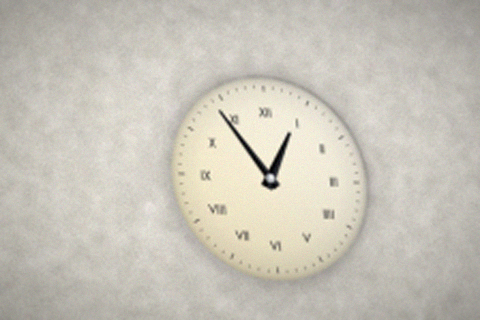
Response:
12h54
